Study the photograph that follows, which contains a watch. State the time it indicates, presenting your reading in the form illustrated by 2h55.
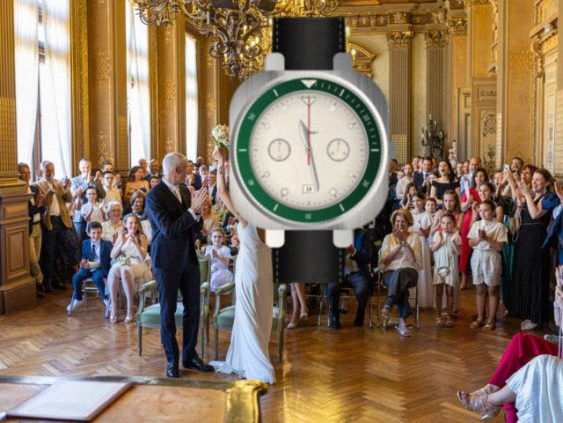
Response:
11h28
